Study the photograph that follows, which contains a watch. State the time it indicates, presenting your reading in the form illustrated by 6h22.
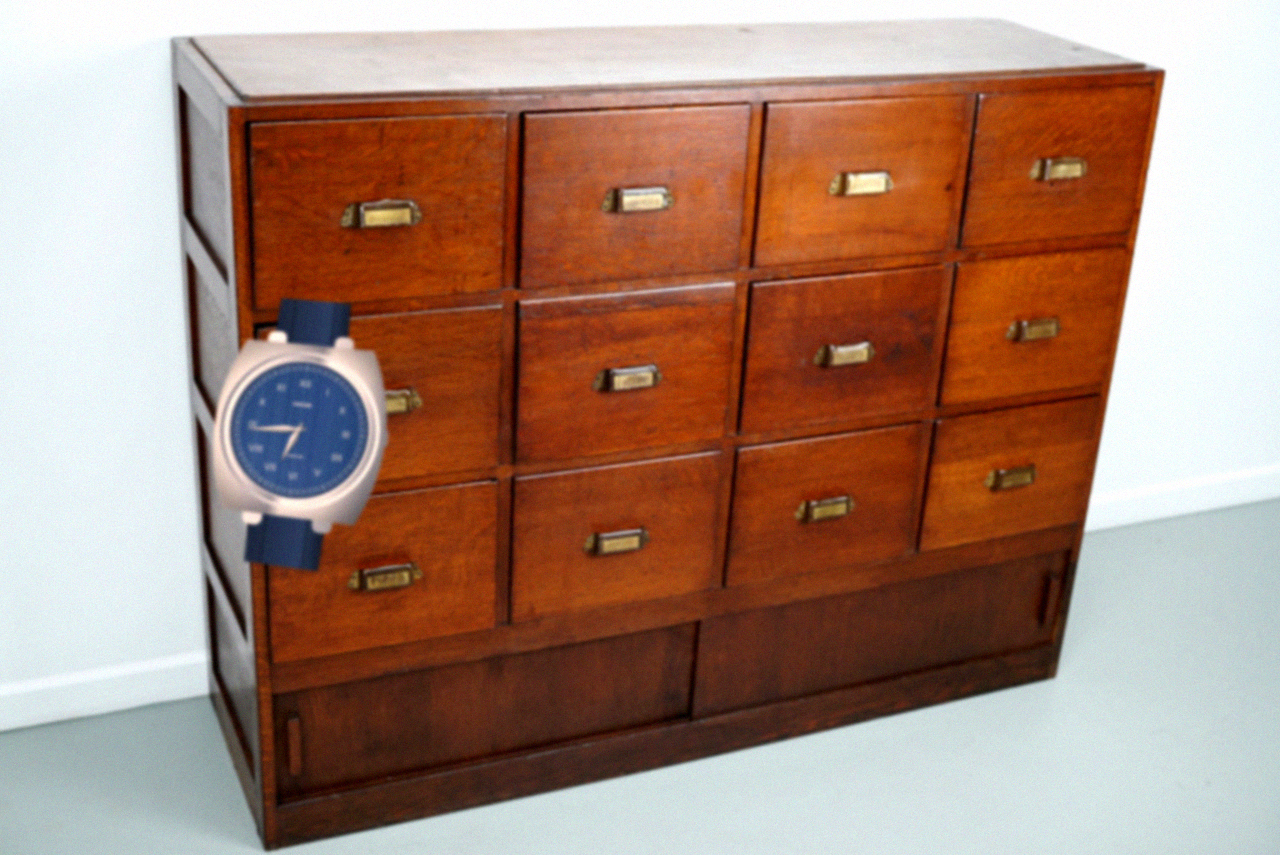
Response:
6h44
